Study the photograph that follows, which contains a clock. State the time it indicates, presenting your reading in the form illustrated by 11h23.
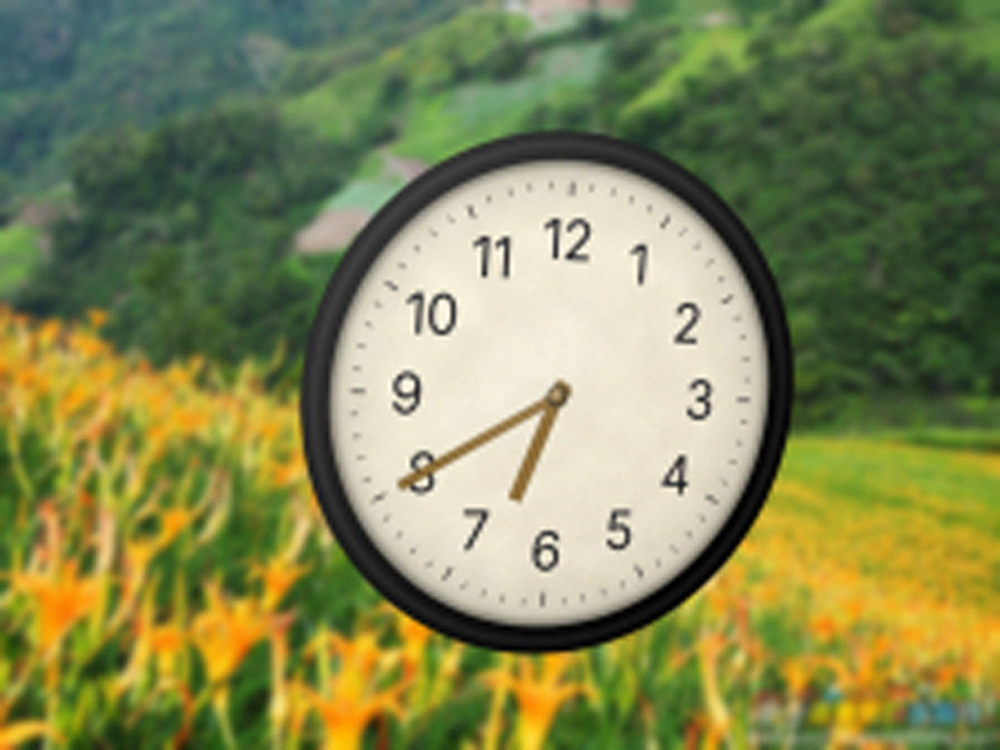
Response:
6h40
